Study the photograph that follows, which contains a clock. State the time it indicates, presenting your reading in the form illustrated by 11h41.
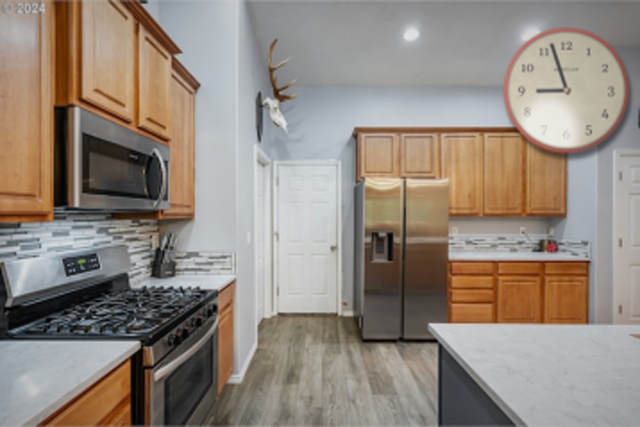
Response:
8h57
